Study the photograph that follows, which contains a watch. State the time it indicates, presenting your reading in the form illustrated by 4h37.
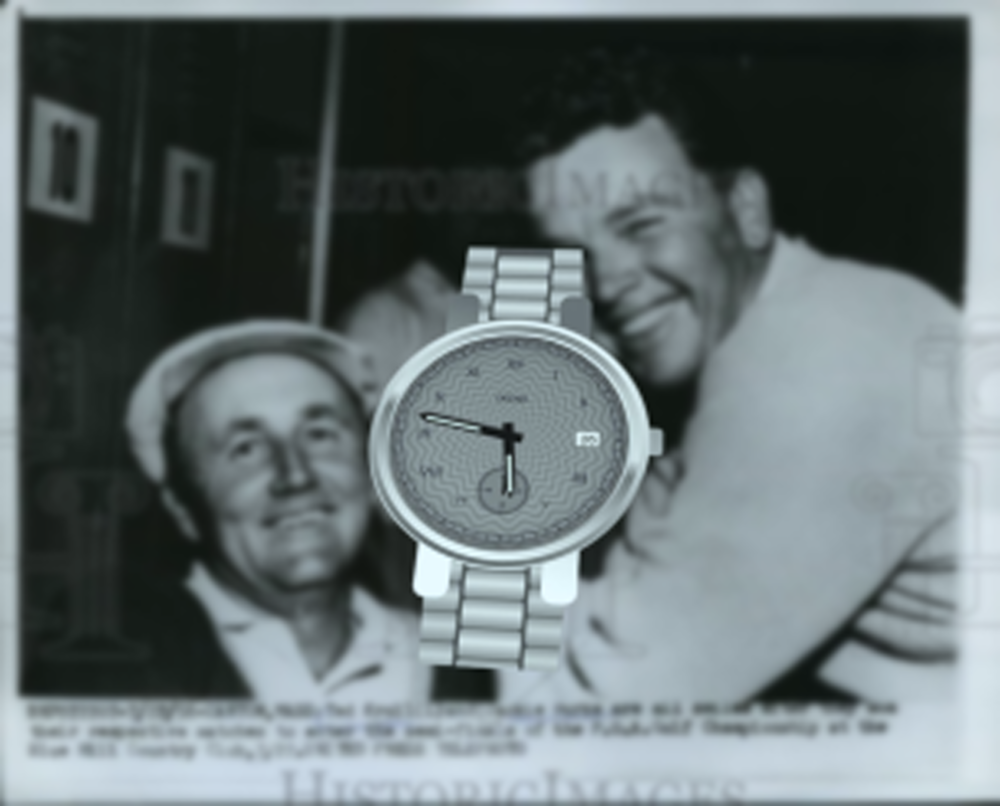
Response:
5h47
